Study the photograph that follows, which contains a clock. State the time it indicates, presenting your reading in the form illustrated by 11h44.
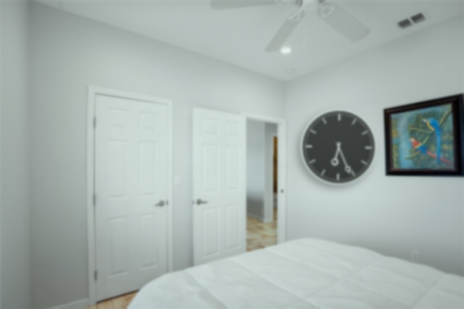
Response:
6h26
